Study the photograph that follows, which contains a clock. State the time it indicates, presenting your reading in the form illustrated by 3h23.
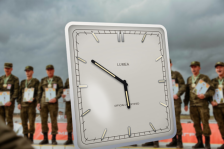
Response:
5h51
